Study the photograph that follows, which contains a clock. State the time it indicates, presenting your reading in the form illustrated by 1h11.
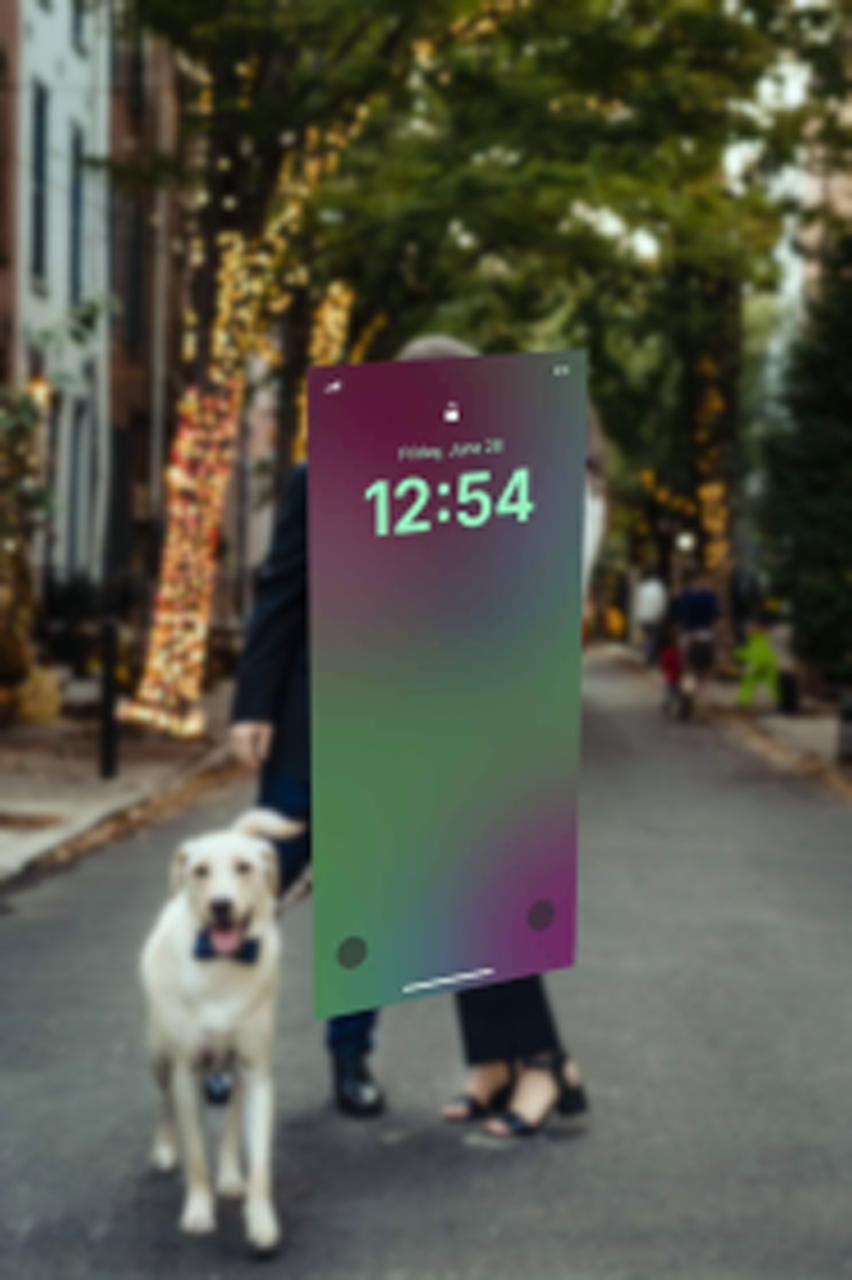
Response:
12h54
